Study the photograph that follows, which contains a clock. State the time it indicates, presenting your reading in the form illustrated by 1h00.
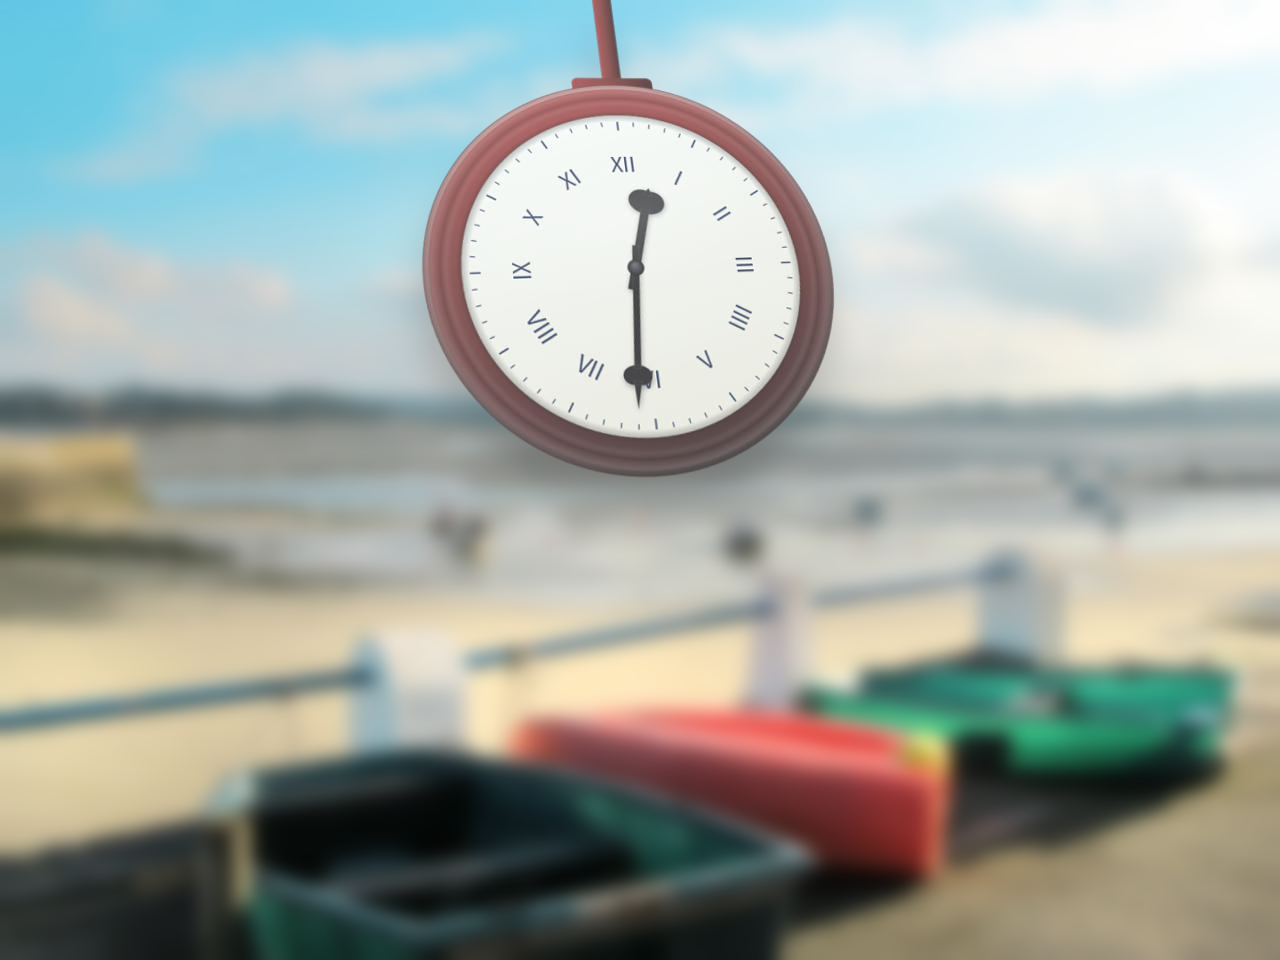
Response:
12h31
